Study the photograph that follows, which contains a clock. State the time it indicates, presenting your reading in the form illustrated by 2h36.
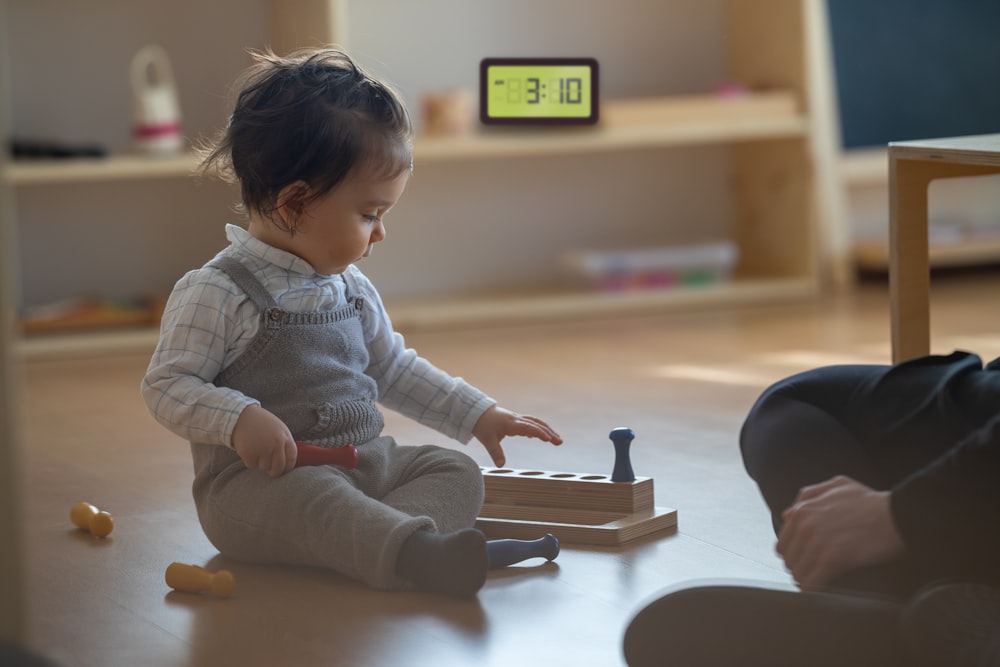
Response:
3h10
